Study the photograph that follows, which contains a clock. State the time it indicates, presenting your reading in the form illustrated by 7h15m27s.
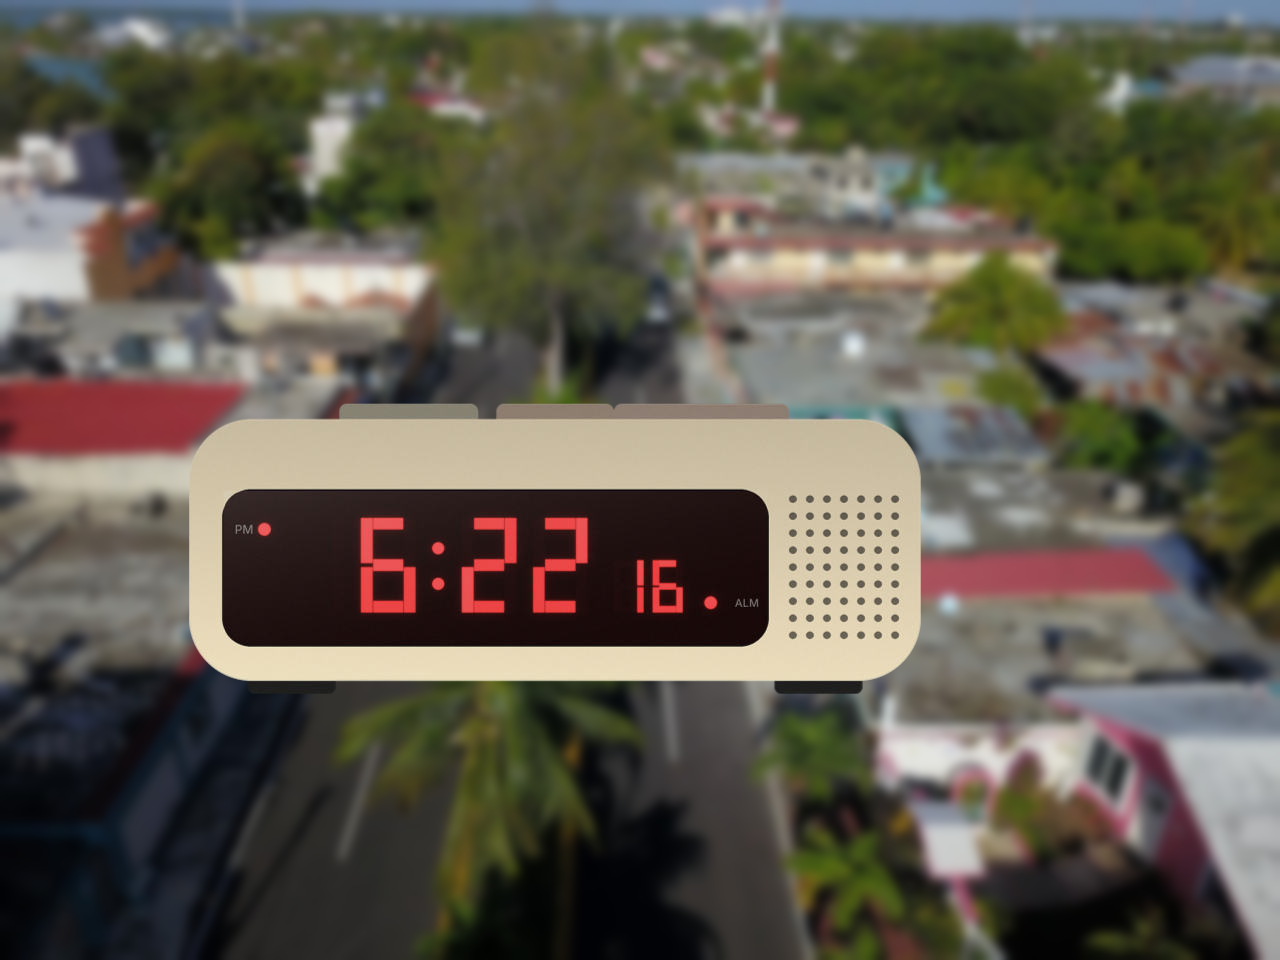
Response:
6h22m16s
